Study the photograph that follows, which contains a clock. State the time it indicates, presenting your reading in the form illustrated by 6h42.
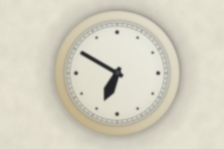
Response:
6h50
